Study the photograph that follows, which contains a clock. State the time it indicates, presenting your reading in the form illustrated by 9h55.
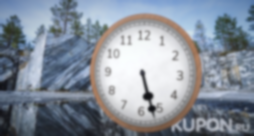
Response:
5h27
